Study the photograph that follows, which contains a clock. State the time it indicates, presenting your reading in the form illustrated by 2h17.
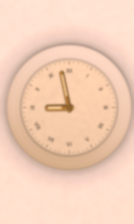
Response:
8h58
